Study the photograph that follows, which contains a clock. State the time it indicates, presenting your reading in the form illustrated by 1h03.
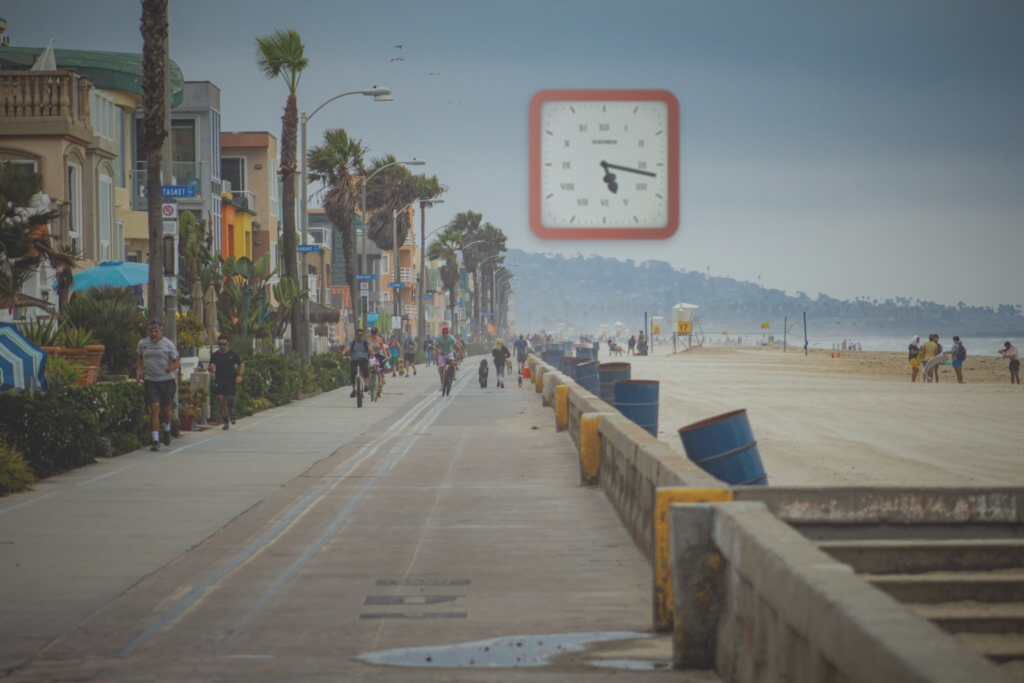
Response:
5h17
